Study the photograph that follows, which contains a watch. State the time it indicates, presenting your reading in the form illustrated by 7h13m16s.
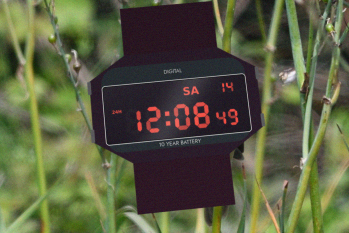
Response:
12h08m49s
